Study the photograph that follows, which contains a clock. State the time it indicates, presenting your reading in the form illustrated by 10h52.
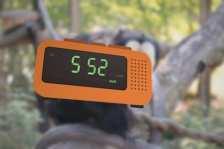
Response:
5h52
